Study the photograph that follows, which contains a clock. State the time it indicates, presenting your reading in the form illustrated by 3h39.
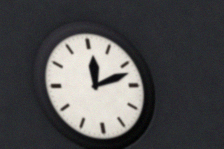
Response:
12h12
